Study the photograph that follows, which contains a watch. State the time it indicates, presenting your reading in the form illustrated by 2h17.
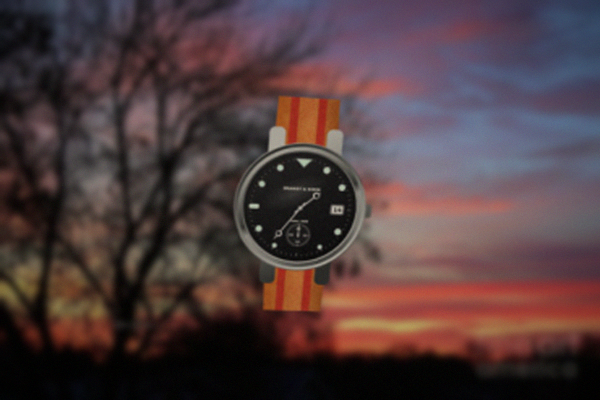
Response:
1h36
